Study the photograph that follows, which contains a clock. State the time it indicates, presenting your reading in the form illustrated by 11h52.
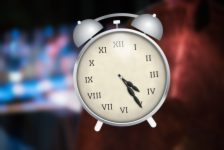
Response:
4h25
